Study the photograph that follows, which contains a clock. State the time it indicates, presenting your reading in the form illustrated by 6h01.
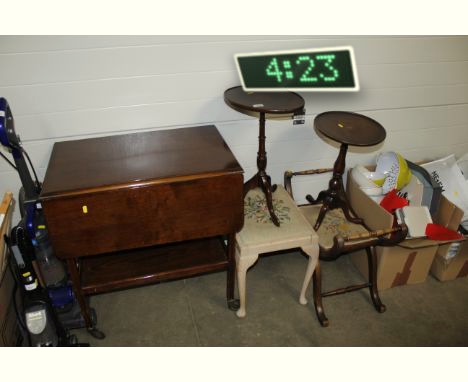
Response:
4h23
